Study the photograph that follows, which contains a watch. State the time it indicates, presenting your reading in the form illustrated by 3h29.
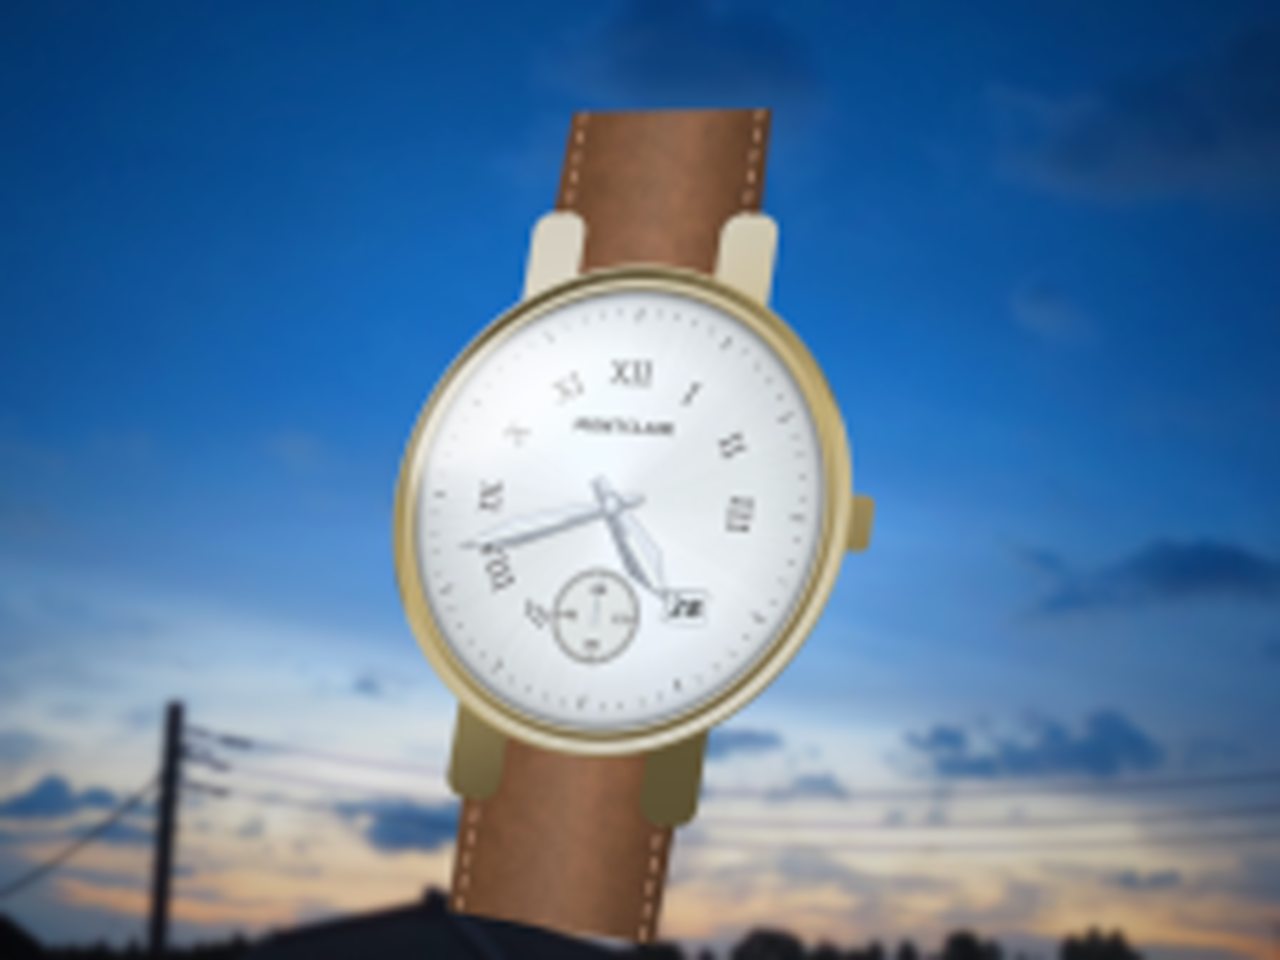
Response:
4h42
